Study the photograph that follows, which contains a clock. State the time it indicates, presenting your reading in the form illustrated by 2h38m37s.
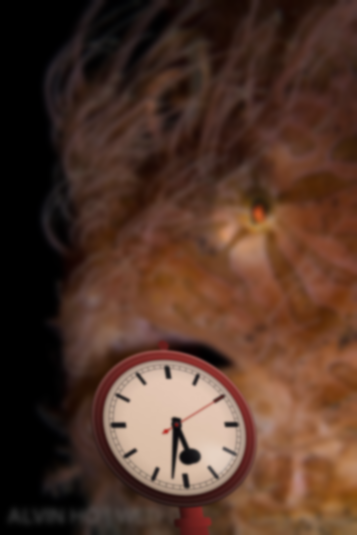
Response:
5h32m10s
